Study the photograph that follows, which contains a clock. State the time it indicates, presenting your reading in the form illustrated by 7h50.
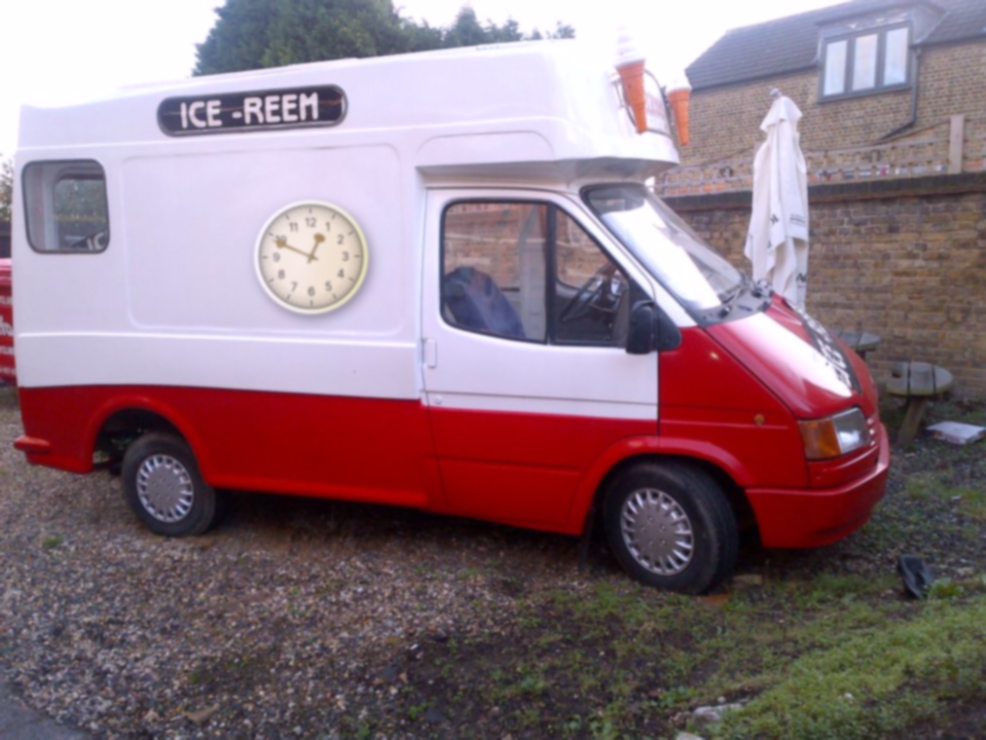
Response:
12h49
